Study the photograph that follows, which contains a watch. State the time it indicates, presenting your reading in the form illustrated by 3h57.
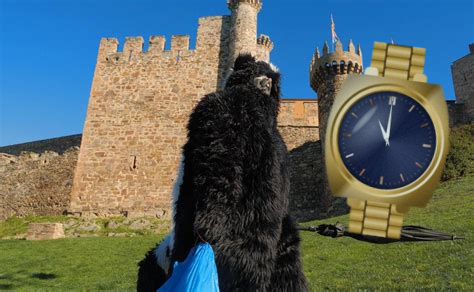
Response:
11h00
